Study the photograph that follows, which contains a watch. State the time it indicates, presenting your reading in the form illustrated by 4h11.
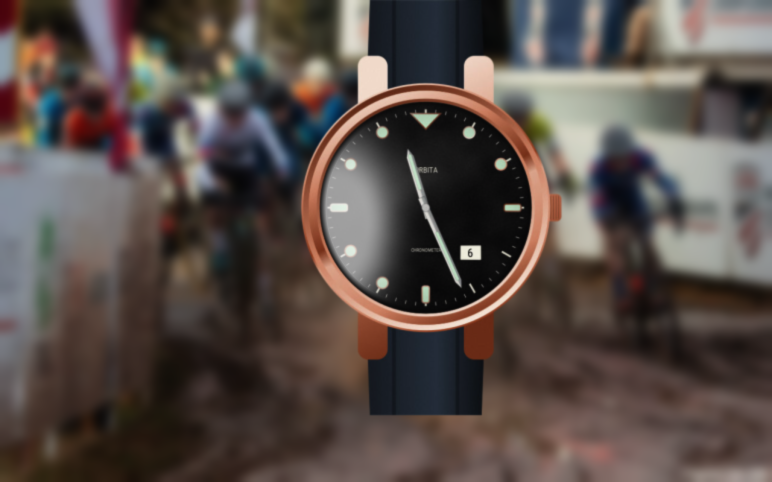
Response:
11h26
